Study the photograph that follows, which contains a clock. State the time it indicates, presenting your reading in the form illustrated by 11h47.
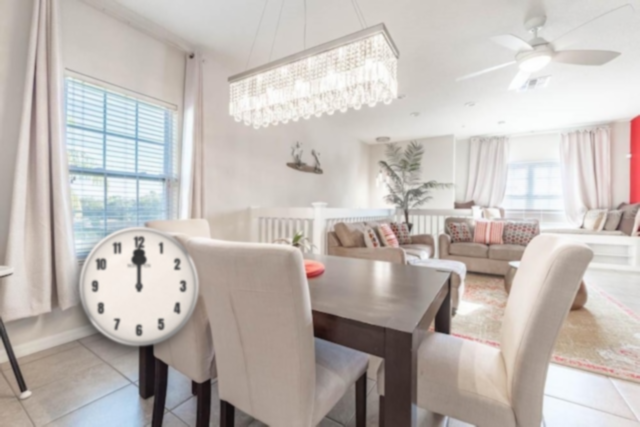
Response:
12h00
